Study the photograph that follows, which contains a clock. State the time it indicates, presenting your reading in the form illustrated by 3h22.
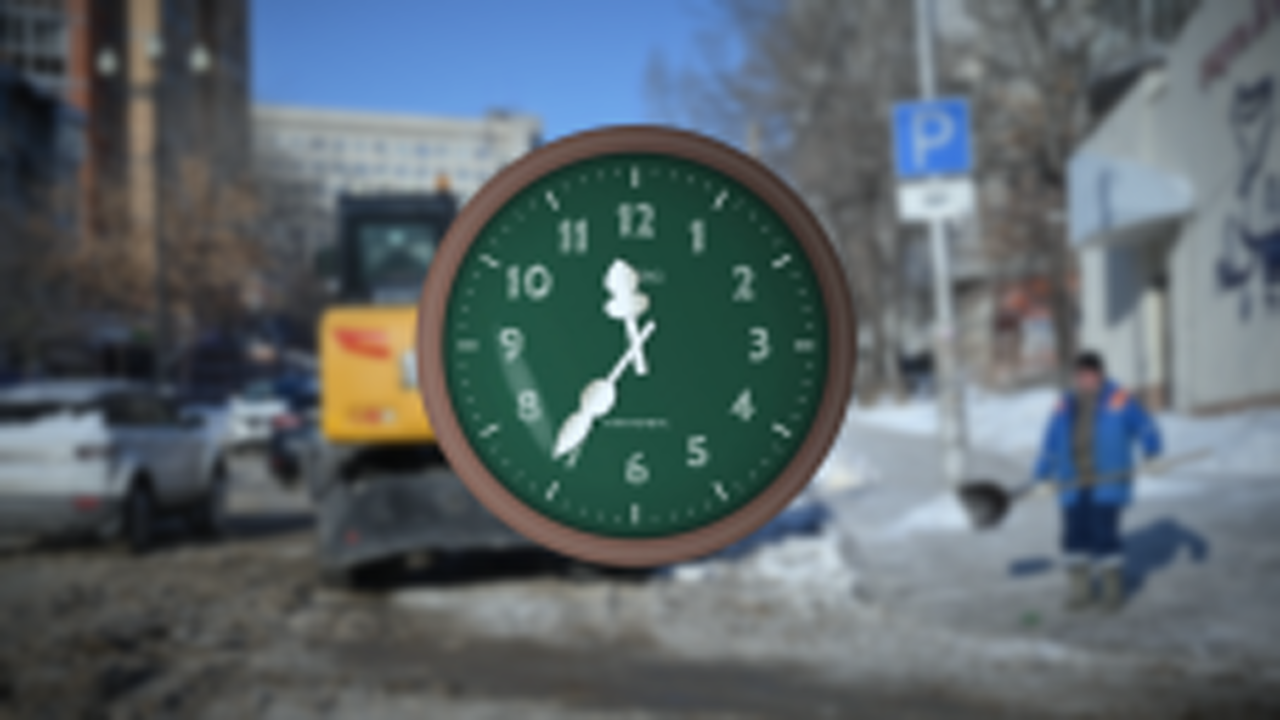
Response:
11h36
